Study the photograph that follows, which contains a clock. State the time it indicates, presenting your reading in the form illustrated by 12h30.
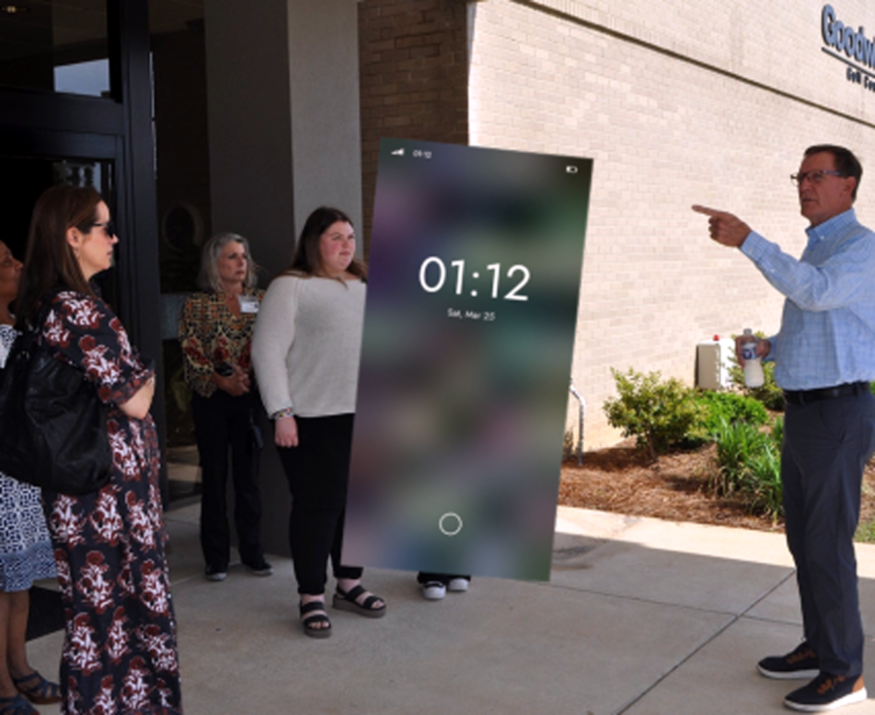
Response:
1h12
